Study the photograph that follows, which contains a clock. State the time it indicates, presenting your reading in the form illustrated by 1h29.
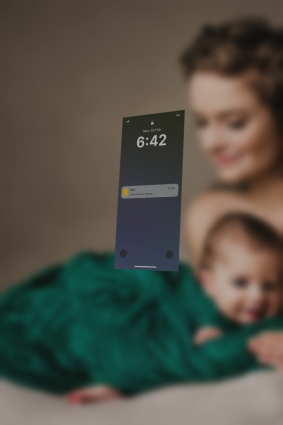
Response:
6h42
